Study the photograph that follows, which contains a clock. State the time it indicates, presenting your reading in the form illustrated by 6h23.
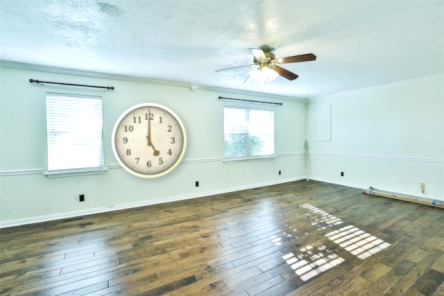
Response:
5h00
